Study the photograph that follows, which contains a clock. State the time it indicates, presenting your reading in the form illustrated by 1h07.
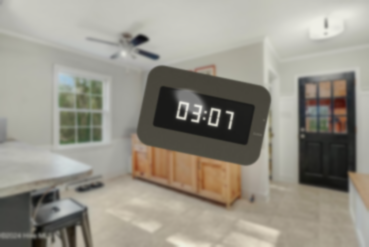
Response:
3h07
